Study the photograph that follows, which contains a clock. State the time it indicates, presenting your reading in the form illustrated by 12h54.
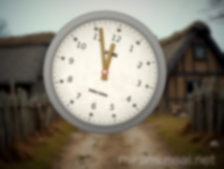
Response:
11h56
